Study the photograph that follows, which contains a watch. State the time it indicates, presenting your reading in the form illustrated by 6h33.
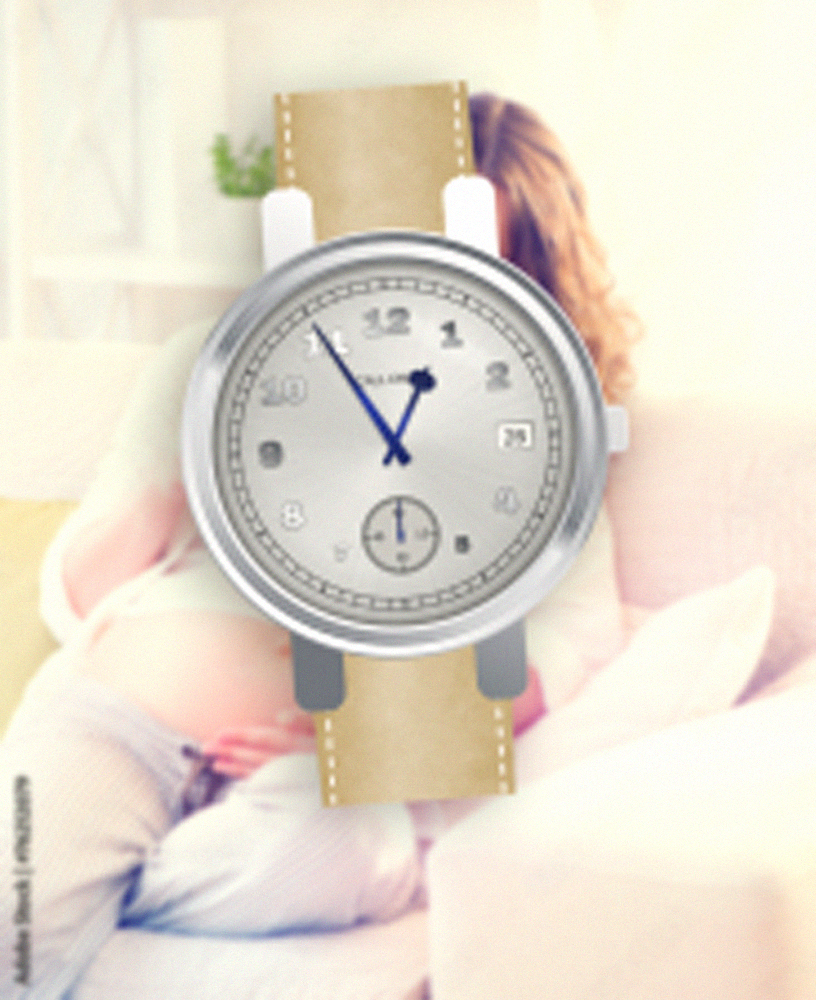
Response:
12h55
